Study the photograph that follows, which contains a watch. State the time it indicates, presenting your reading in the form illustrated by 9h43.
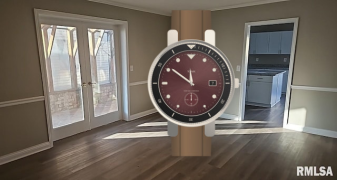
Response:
11h51
